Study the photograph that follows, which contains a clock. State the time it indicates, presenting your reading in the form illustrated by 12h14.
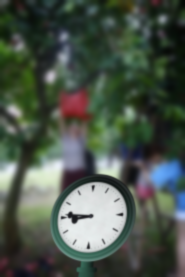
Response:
8h46
